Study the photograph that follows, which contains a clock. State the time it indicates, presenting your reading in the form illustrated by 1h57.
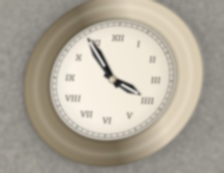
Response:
3h54
